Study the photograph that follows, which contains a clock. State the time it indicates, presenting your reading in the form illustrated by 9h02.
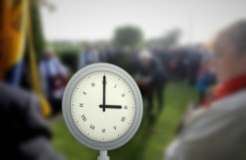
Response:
3h00
